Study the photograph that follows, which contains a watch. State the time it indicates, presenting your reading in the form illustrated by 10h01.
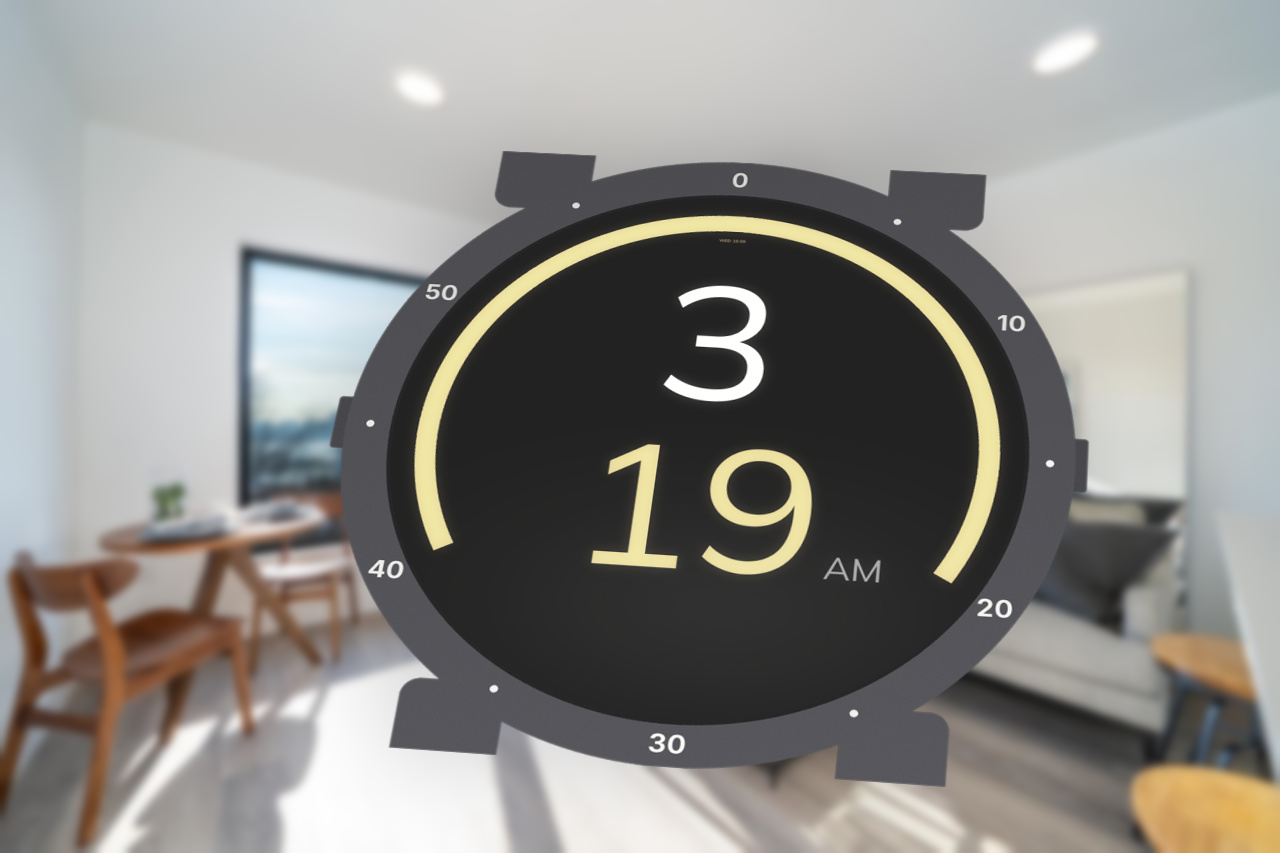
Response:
3h19
